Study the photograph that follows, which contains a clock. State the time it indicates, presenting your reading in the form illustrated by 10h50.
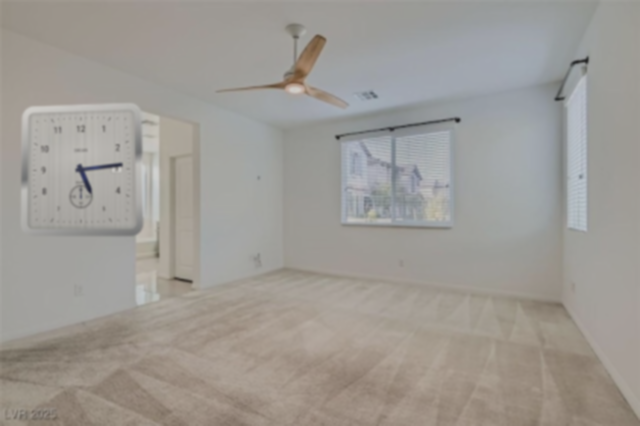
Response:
5h14
